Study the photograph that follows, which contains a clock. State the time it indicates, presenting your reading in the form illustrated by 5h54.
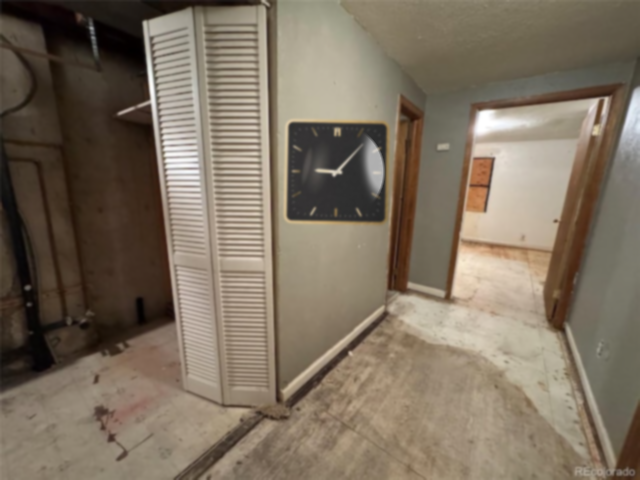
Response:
9h07
